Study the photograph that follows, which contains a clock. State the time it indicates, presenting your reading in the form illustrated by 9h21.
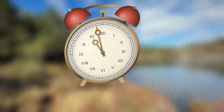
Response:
10h58
